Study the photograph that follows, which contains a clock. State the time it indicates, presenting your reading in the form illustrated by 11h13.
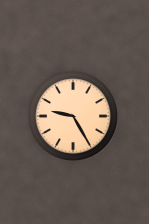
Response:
9h25
